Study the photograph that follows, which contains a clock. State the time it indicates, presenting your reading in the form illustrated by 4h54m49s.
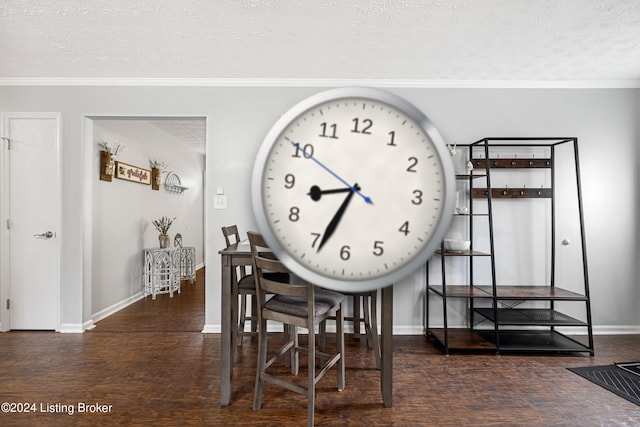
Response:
8h33m50s
